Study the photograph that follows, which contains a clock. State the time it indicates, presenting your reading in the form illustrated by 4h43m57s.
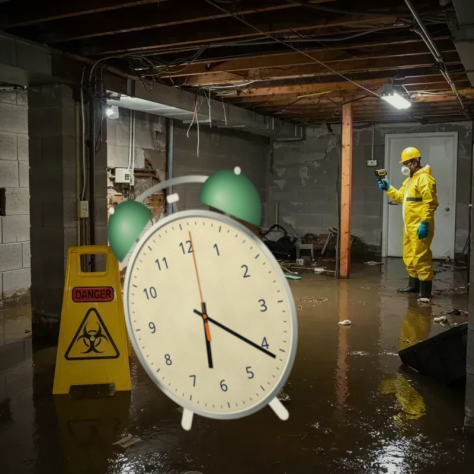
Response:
6h21m01s
